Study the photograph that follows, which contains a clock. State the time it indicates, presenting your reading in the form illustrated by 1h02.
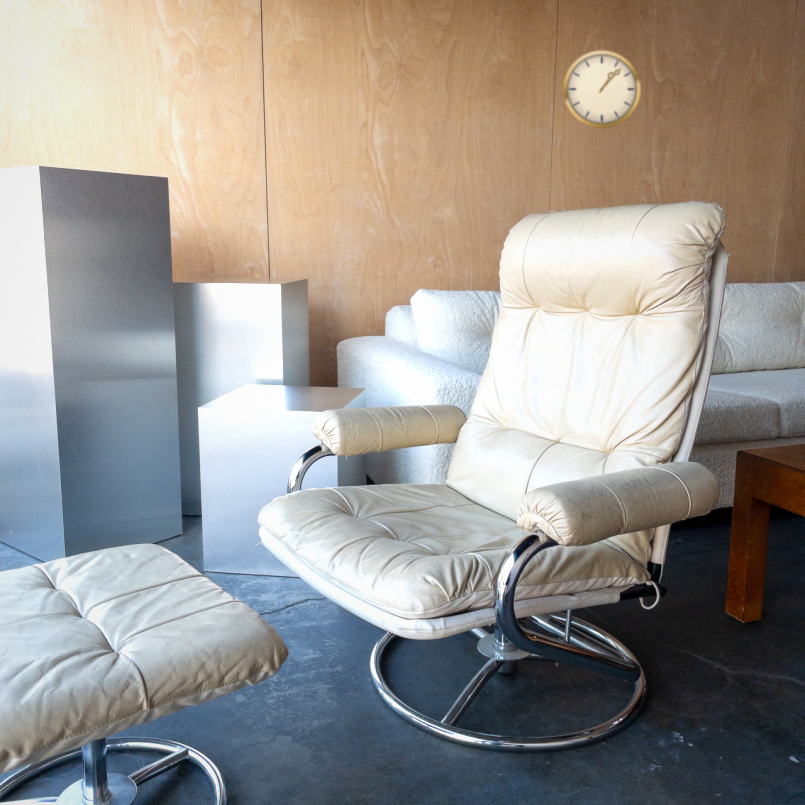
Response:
1h07
